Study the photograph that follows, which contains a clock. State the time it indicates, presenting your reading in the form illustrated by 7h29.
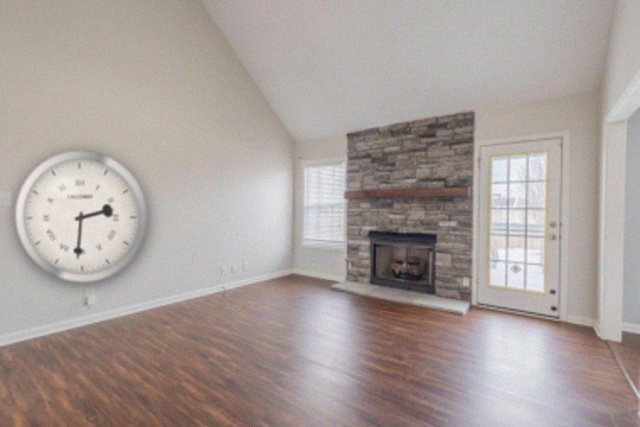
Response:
2h31
